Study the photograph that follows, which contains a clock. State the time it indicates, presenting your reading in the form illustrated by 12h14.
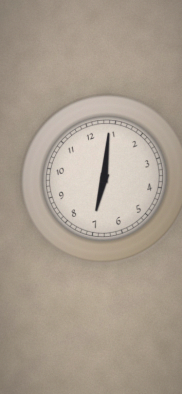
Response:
7h04
